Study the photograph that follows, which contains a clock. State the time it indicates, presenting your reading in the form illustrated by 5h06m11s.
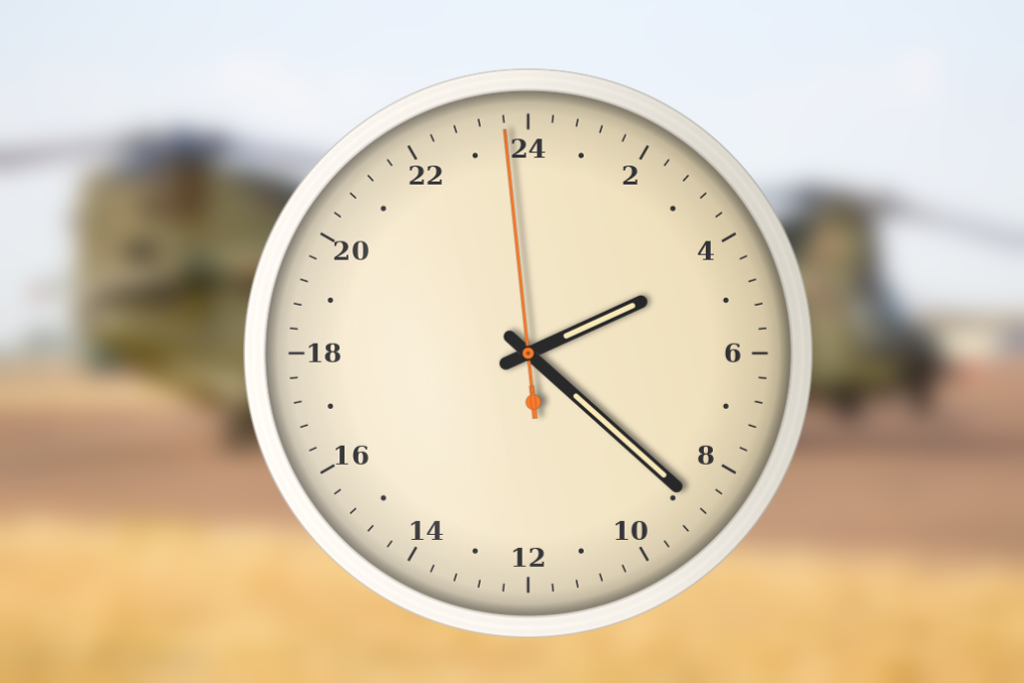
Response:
4h21m59s
